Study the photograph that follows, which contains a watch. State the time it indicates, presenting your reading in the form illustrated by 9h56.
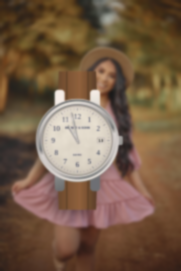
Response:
10h58
